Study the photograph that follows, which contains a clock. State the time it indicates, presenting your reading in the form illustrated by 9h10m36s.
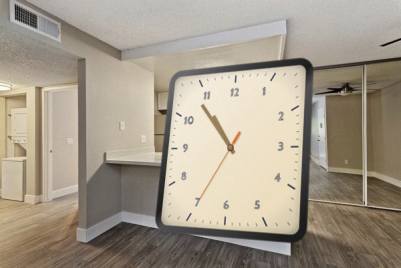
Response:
10h53m35s
